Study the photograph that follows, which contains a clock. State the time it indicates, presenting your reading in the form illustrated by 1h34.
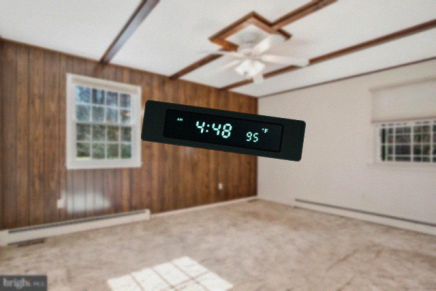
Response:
4h48
